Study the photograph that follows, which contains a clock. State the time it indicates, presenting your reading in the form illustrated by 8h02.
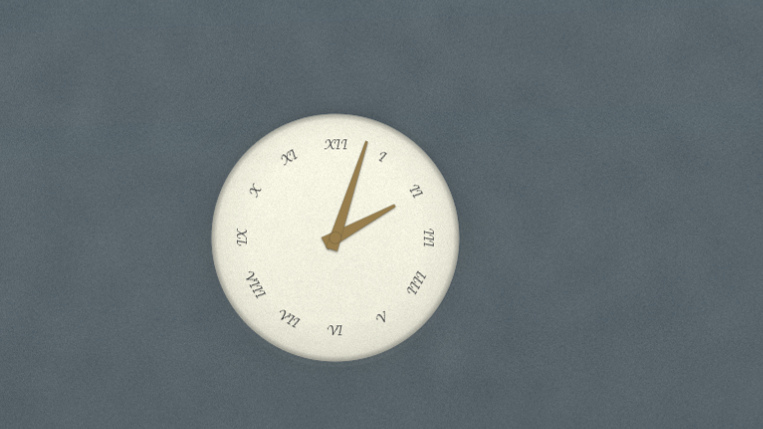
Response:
2h03
